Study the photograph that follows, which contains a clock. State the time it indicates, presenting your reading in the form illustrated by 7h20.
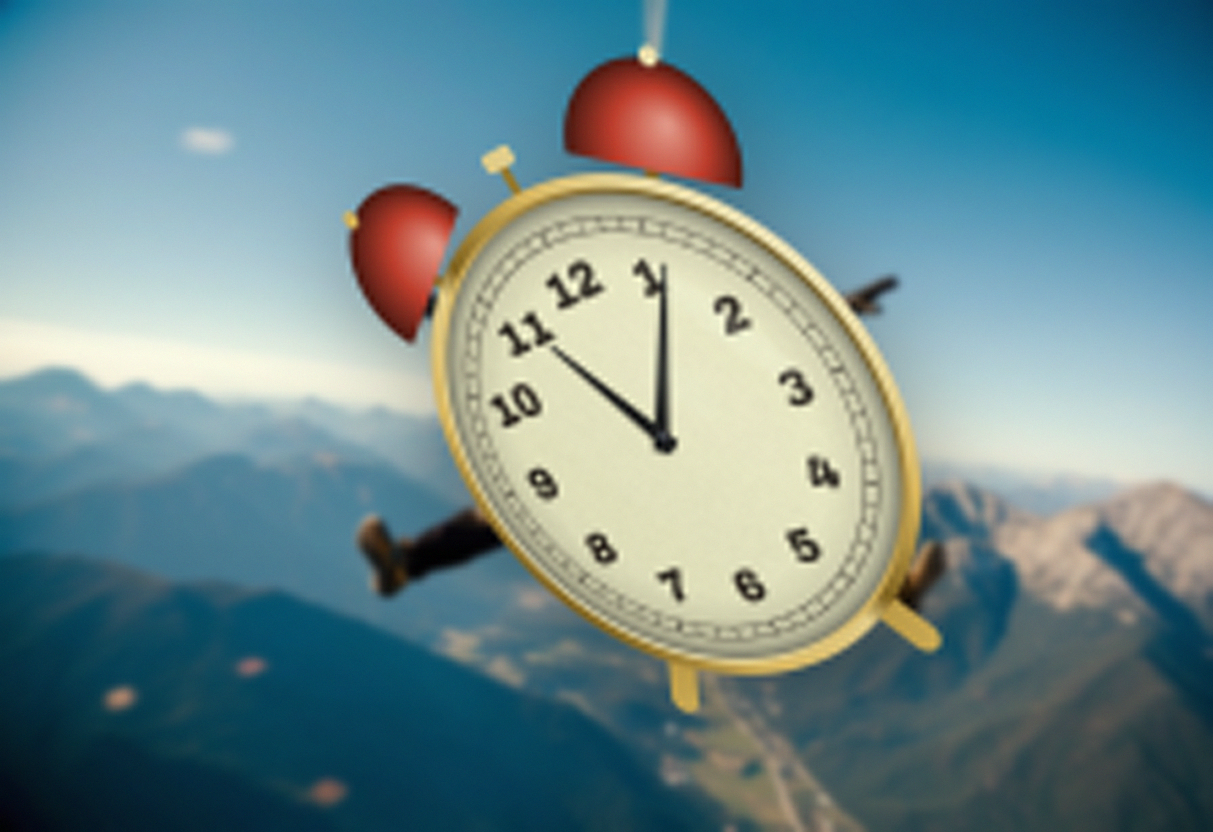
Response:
11h06
